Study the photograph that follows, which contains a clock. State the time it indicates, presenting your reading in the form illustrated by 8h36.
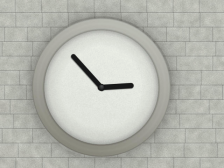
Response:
2h53
